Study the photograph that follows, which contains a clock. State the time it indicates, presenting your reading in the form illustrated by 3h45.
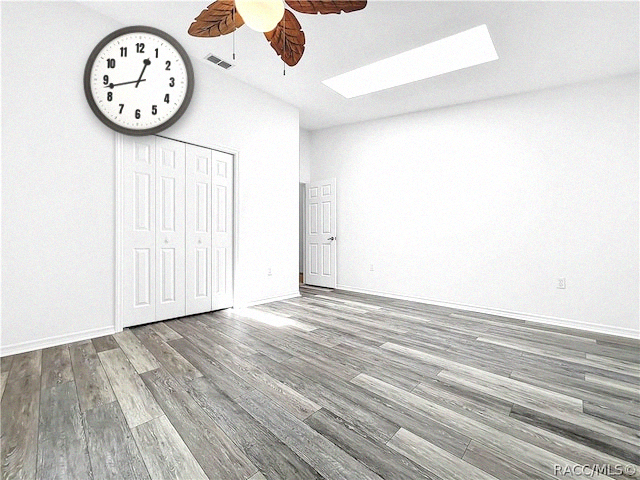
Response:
12h43
